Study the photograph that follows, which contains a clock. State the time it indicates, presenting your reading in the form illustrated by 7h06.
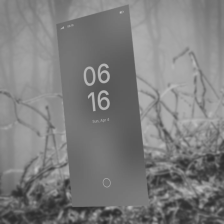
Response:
6h16
